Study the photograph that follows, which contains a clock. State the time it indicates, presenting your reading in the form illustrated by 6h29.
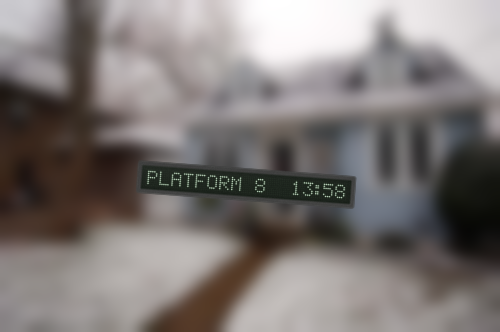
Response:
13h58
